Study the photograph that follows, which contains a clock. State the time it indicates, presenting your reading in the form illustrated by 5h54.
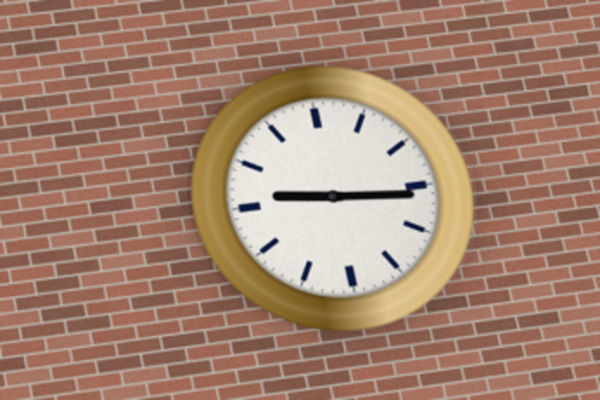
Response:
9h16
